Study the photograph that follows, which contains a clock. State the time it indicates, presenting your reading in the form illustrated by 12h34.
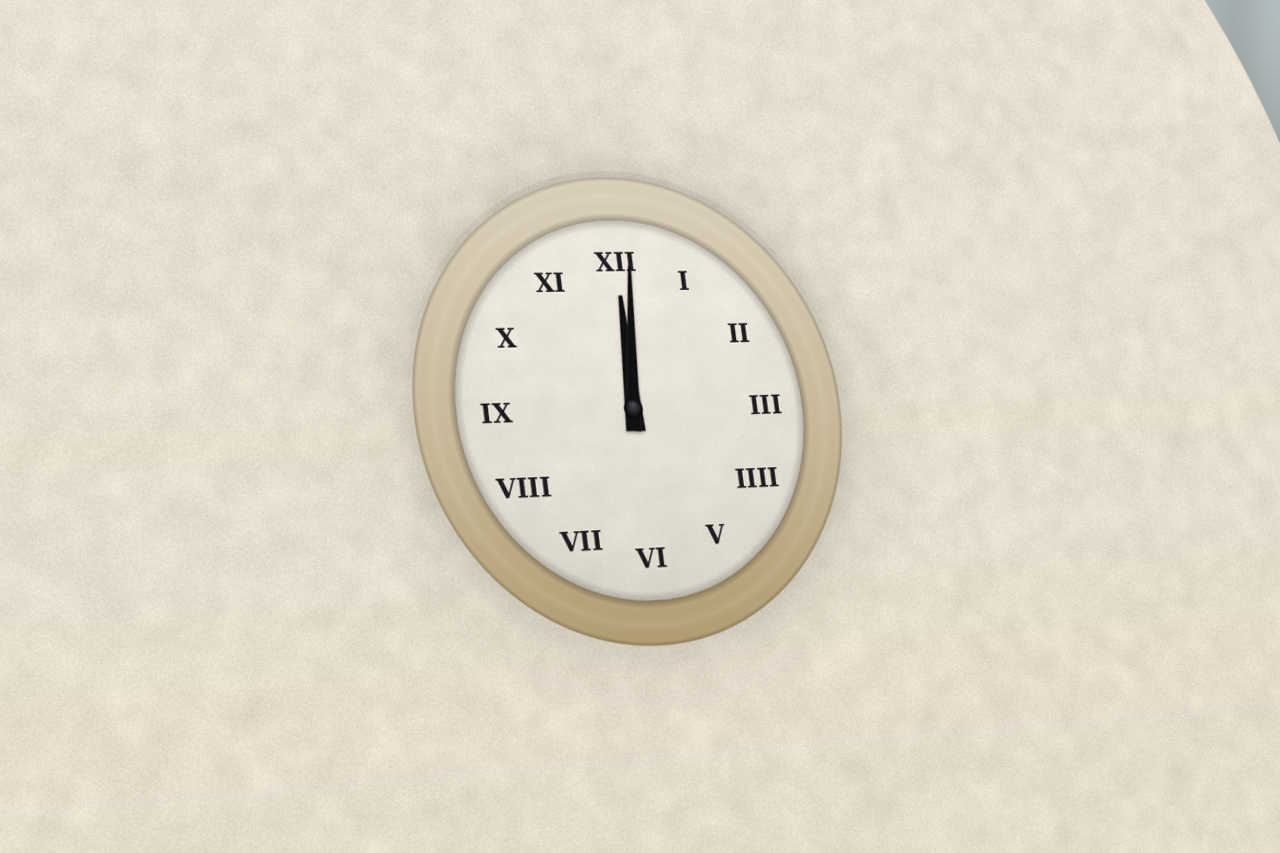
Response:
12h01
